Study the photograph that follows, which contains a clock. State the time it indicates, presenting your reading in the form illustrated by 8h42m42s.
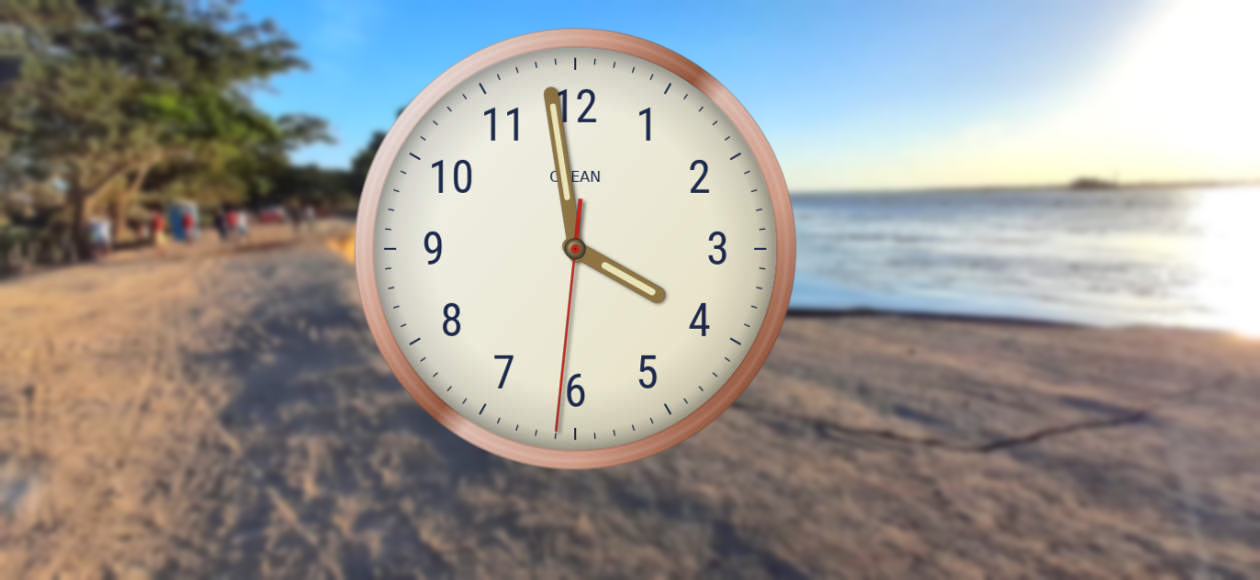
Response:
3h58m31s
